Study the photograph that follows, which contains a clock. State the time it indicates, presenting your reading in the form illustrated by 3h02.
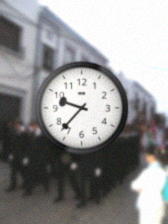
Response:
9h37
